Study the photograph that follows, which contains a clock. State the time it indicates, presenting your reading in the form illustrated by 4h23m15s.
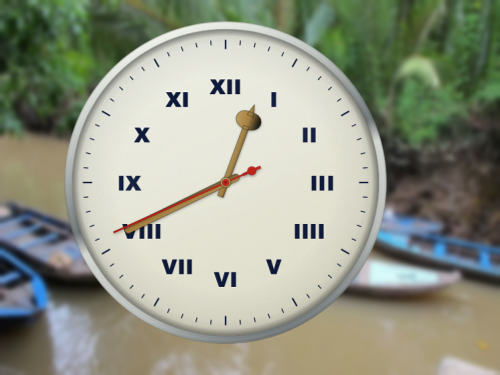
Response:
12h40m41s
